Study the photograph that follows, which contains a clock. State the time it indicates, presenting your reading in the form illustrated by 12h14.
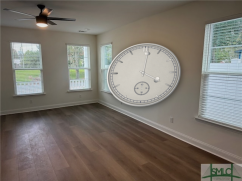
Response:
4h01
